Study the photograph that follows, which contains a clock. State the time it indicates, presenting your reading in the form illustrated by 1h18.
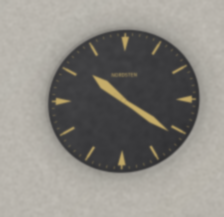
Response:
10h21
